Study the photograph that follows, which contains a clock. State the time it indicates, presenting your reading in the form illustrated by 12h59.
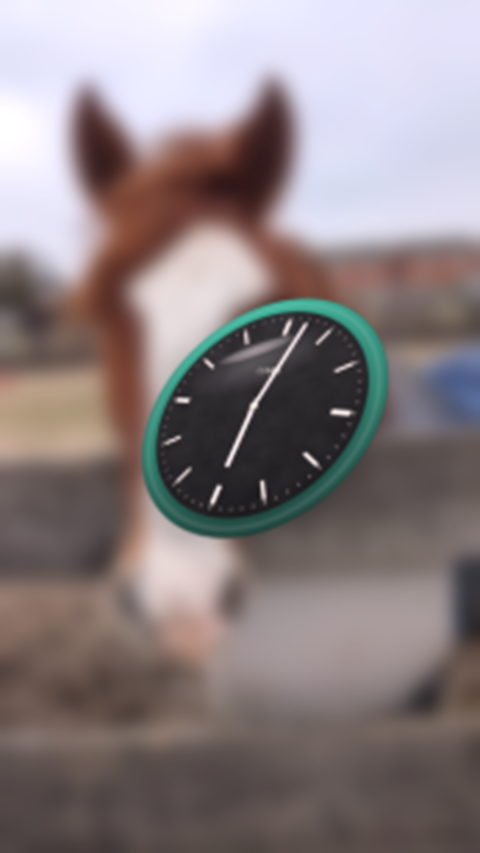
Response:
6h02
